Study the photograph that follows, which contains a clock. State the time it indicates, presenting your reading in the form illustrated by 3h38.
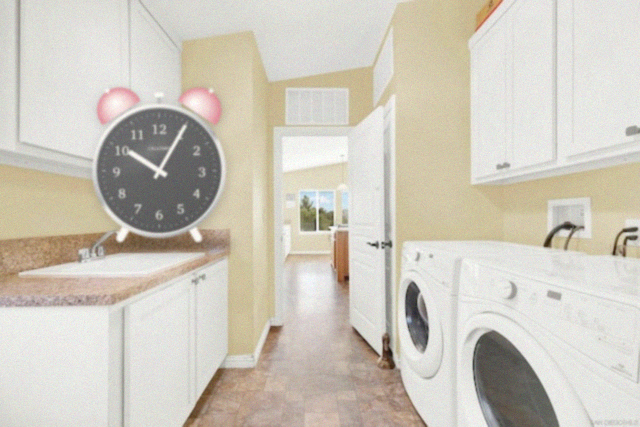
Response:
10h05
